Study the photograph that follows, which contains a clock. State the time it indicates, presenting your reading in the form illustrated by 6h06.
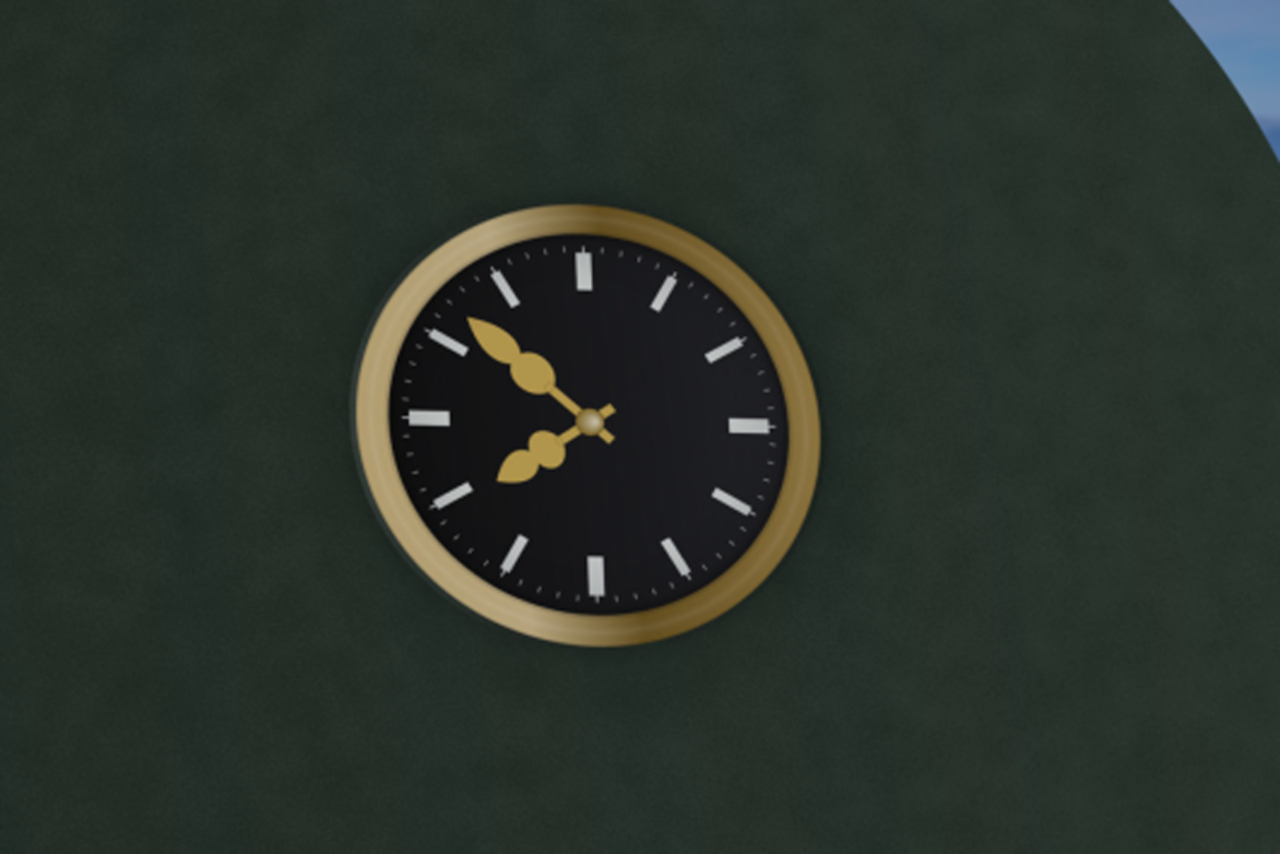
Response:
7h52
